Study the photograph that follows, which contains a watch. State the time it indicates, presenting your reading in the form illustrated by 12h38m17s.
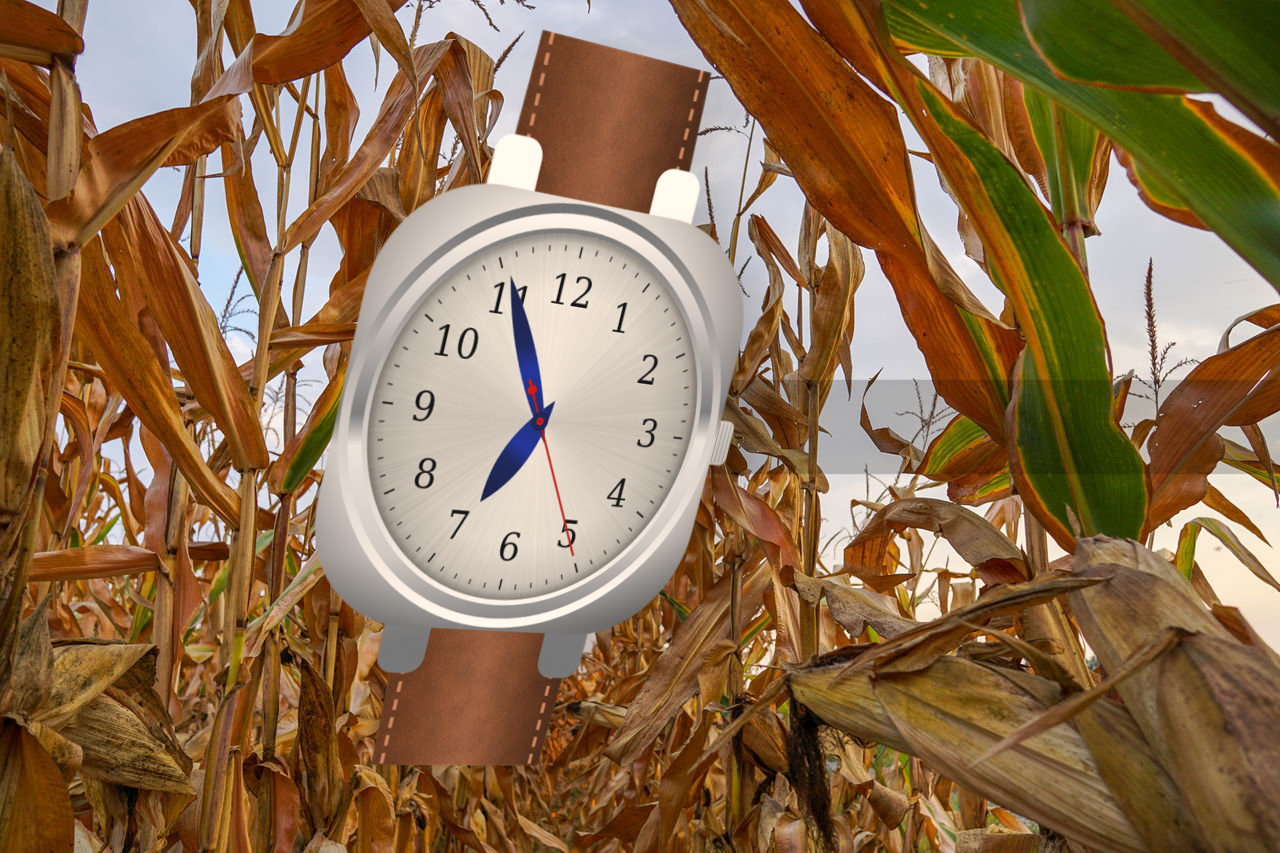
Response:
6h55m25s
